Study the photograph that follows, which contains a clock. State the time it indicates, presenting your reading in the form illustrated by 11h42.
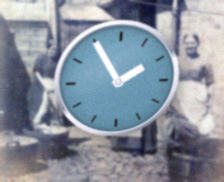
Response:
1h55
